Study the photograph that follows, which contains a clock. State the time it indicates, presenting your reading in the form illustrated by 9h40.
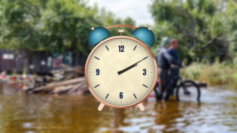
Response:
2h10
